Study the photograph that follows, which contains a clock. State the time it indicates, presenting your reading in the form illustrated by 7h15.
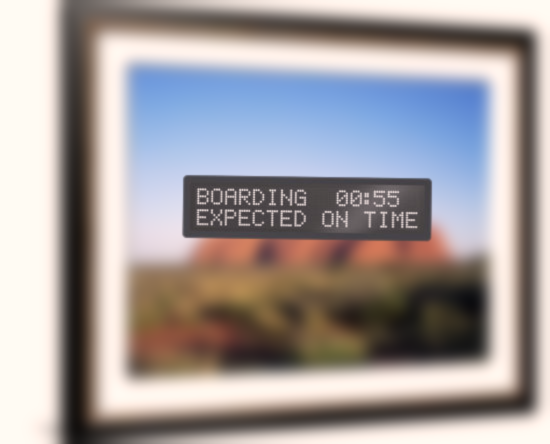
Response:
0h55
